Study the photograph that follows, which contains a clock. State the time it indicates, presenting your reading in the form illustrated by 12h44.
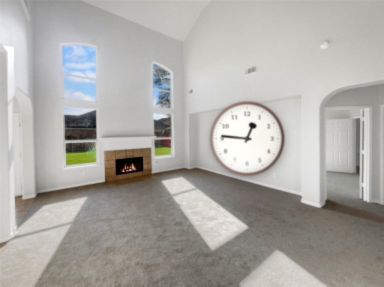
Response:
12h46
